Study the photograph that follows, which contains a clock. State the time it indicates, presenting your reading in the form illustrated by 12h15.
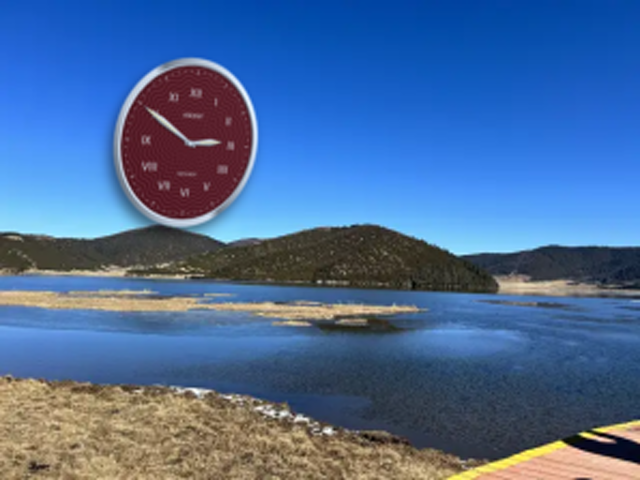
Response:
2h50
